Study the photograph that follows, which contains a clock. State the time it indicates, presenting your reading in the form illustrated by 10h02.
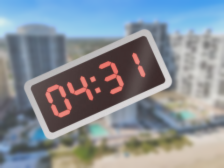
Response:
4h31
